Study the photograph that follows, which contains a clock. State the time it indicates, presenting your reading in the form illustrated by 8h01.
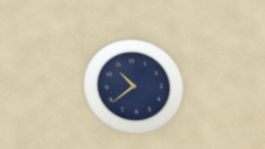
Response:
10h39
